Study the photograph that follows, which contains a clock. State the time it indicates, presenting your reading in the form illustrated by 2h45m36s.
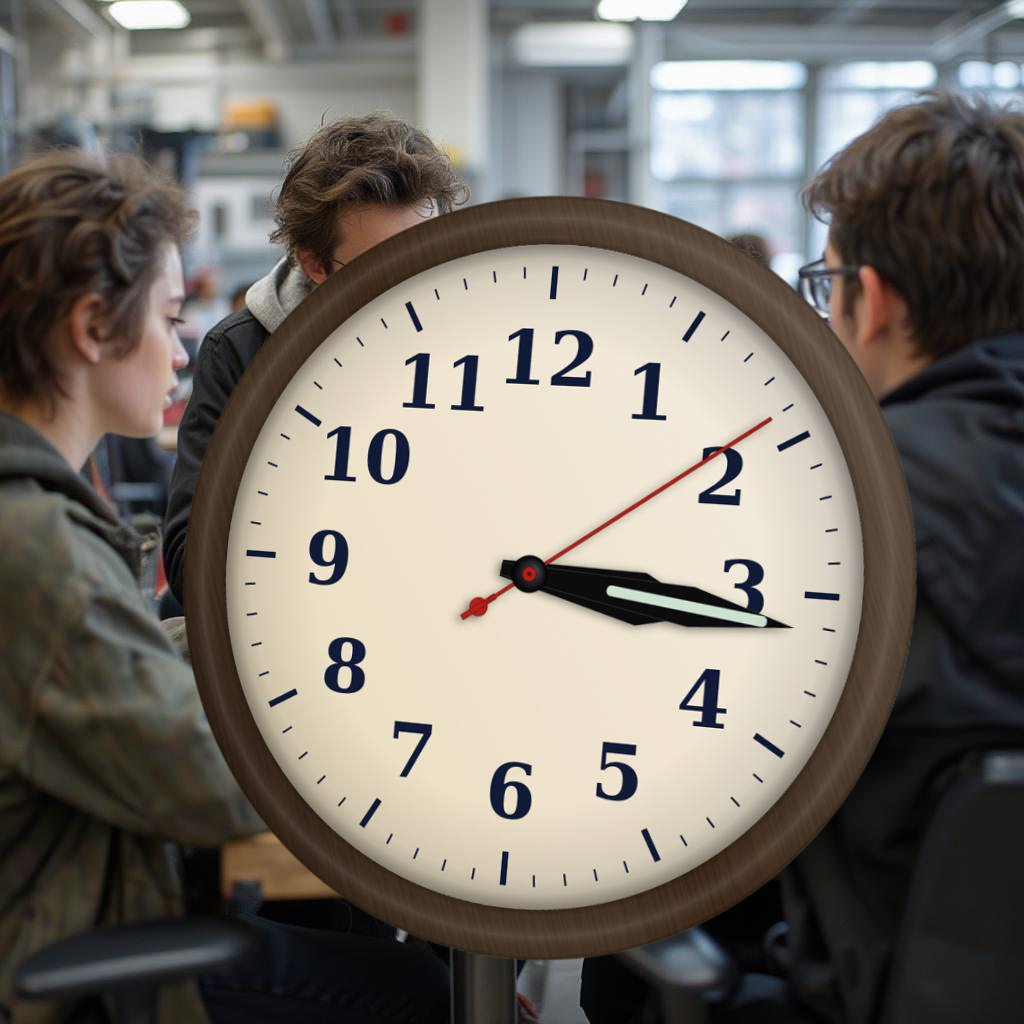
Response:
3h16m09s
